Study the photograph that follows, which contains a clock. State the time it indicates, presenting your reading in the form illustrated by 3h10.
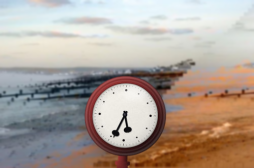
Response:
5h34
